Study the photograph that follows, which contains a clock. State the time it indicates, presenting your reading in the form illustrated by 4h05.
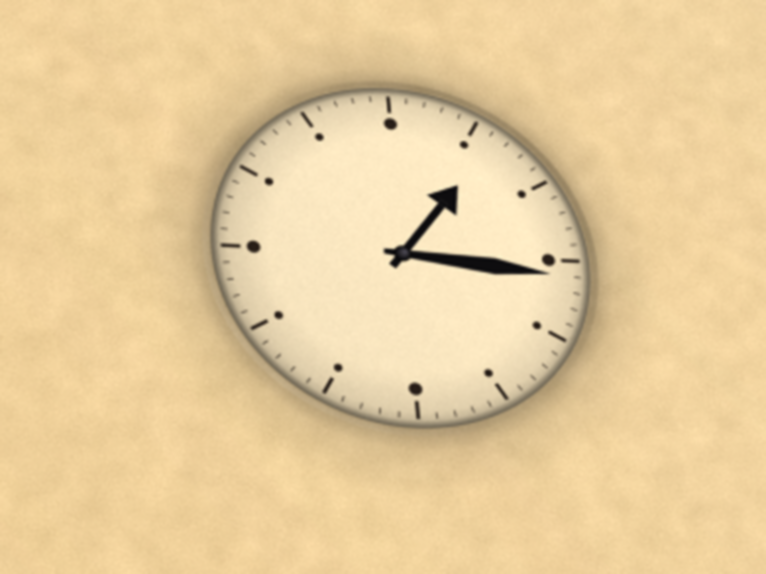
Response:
1h16
